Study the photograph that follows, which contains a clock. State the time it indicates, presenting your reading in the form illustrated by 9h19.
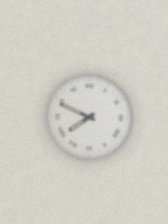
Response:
7h49
